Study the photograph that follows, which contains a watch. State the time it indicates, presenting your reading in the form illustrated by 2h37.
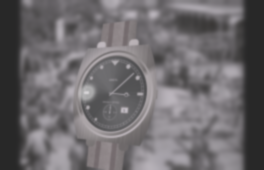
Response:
3h08
